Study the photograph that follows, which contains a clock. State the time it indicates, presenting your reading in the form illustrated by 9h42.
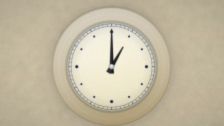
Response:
1h00
